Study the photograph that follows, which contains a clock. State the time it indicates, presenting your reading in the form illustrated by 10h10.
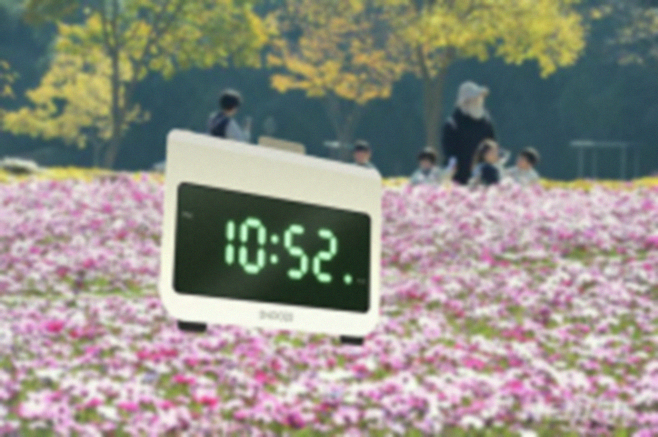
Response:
10h52
